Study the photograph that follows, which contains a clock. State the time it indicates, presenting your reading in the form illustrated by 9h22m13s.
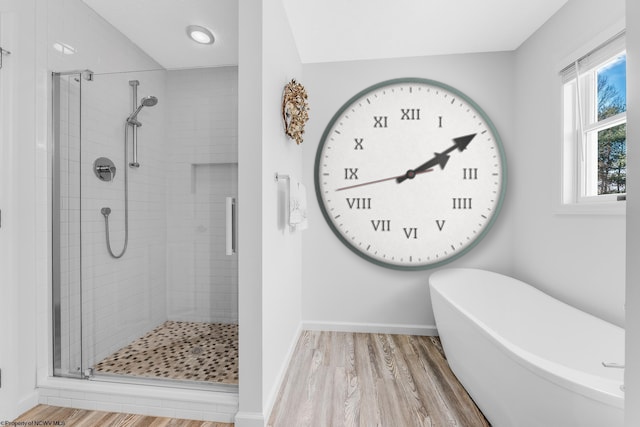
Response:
2h09m43s
